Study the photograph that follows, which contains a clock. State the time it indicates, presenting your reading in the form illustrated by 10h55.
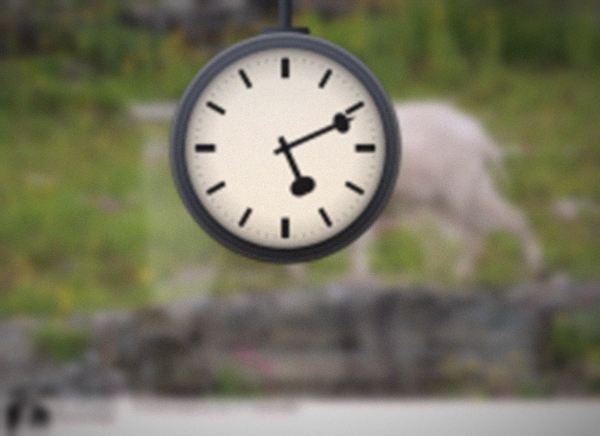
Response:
5h11
